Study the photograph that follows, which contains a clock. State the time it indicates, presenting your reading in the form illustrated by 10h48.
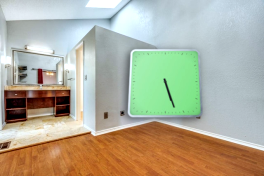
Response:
5h27
